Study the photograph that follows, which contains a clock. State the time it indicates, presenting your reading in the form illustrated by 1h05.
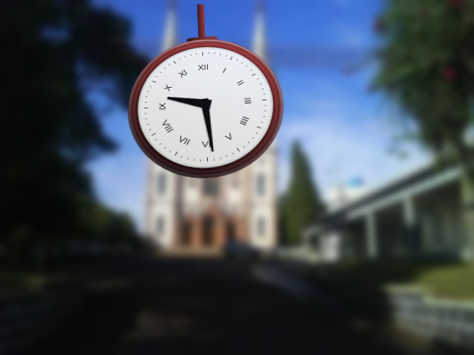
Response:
9h29
